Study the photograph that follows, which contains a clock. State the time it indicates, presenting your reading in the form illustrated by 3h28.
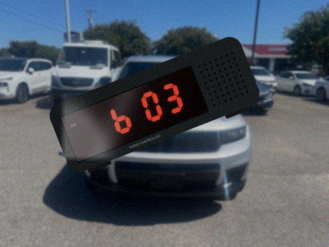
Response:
6h03
